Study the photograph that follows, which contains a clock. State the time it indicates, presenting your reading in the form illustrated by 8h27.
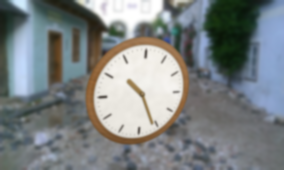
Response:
10h26
